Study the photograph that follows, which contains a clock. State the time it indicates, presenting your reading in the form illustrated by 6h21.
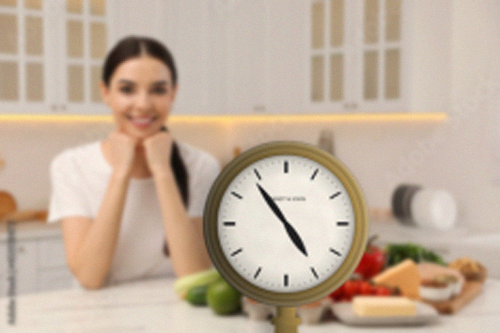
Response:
4h54
